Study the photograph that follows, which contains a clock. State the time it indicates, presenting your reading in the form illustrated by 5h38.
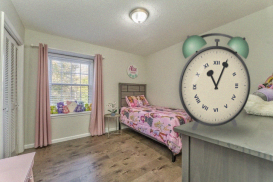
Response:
11h04
